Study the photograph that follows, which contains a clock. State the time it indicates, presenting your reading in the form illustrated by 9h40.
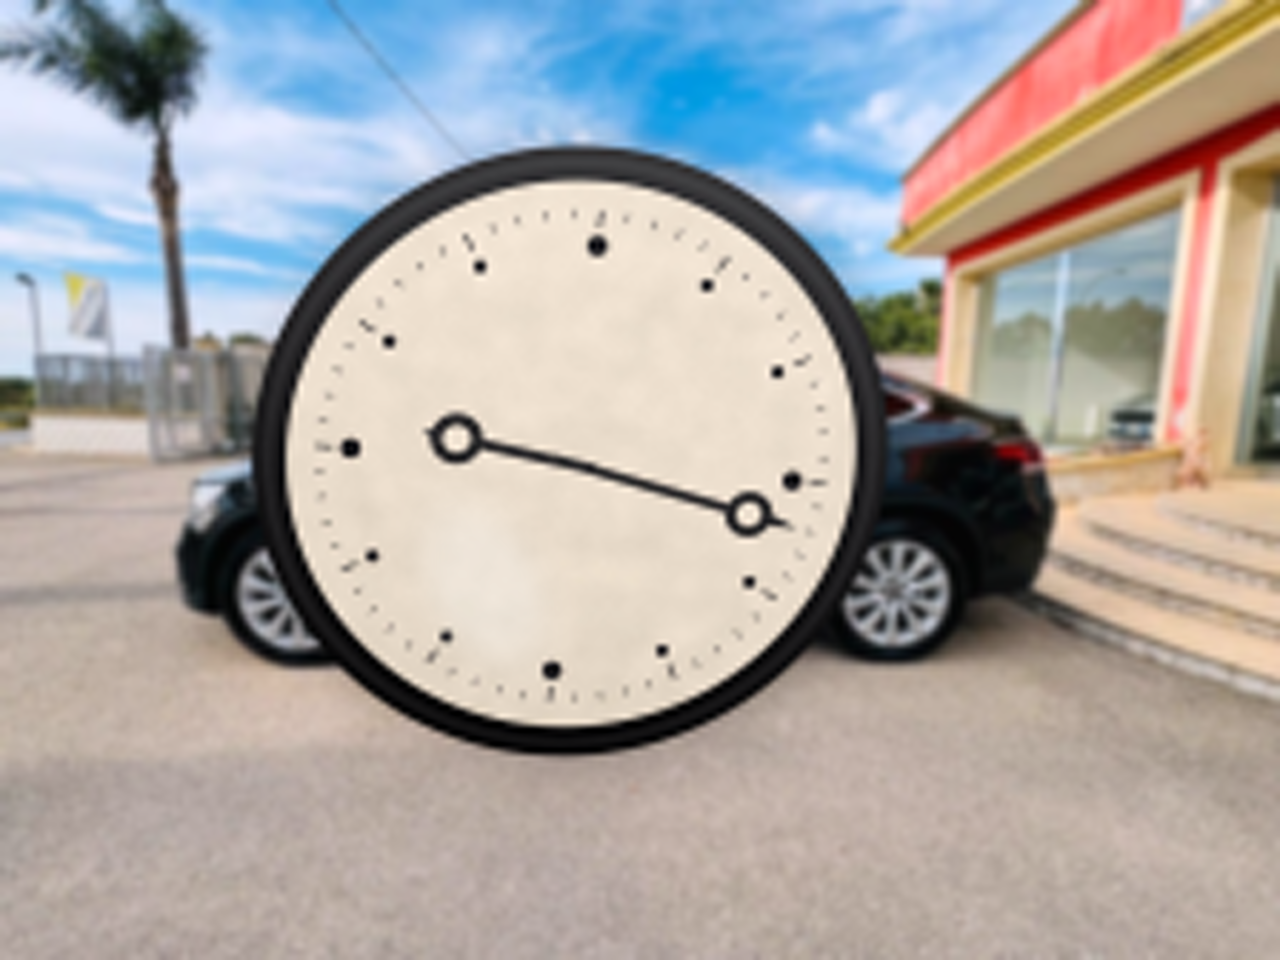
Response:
9h17
